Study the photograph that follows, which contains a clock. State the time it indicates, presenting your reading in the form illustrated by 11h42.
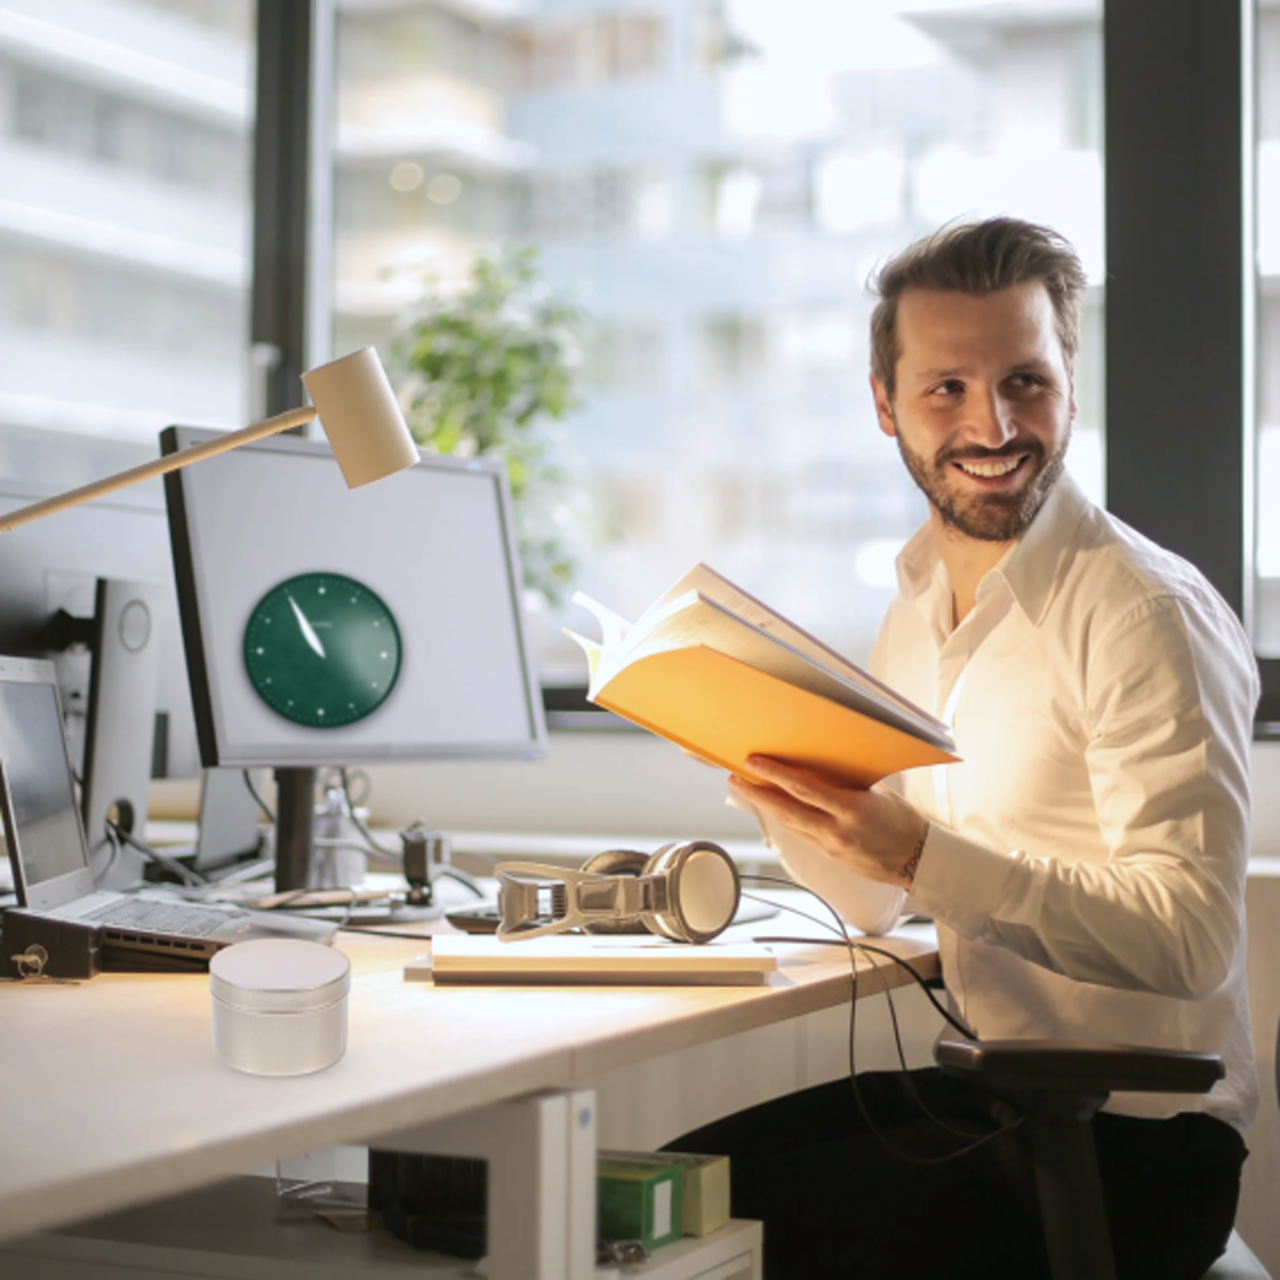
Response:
10h55
